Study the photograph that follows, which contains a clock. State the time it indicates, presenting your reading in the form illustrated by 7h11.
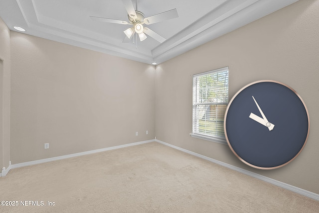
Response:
9h55
